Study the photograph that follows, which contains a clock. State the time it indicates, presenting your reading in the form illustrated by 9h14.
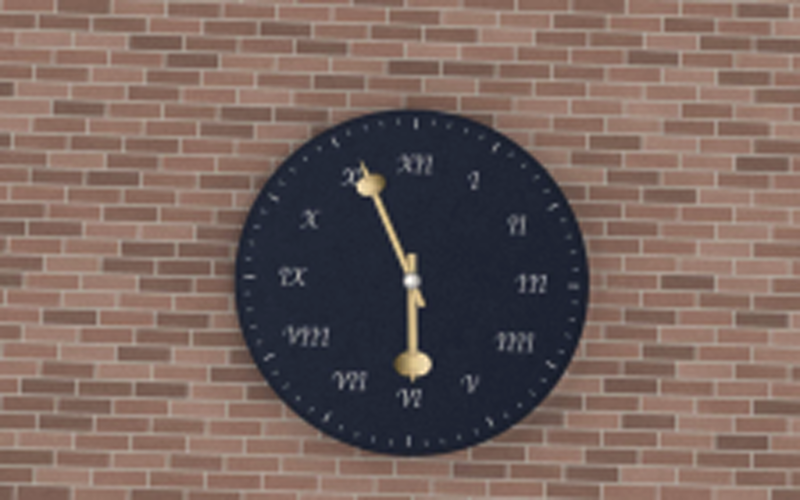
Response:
5h56
